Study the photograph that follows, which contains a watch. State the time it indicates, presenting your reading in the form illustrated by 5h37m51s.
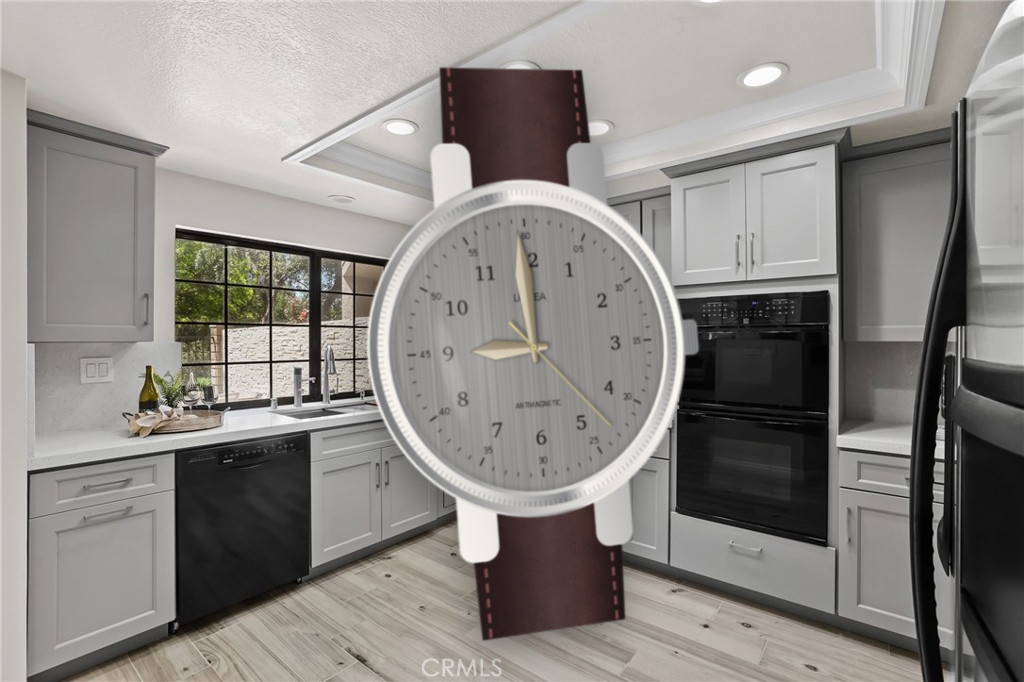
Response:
8h59m23s
